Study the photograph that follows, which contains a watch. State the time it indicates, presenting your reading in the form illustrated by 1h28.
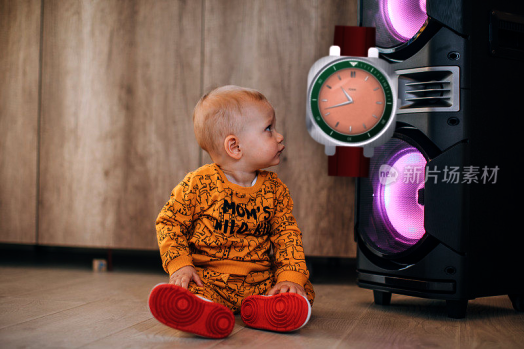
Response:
10h42
